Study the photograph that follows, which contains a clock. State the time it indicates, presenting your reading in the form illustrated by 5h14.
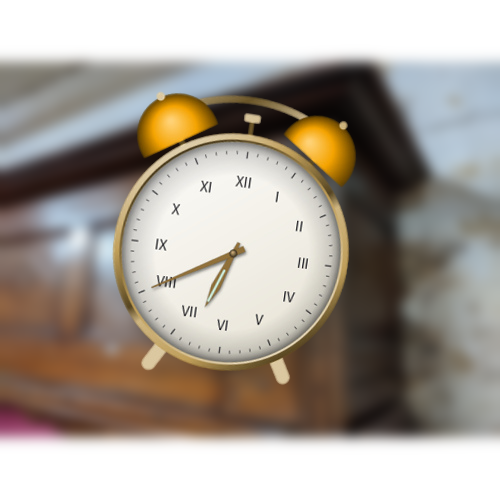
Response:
6h40
